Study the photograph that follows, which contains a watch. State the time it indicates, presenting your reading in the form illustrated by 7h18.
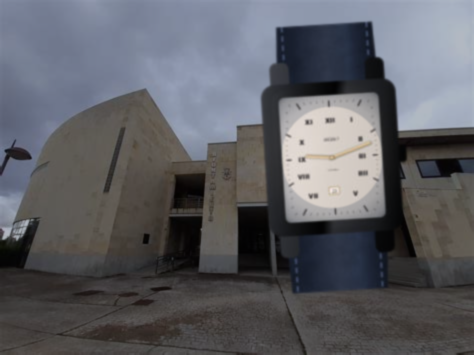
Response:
9h12
